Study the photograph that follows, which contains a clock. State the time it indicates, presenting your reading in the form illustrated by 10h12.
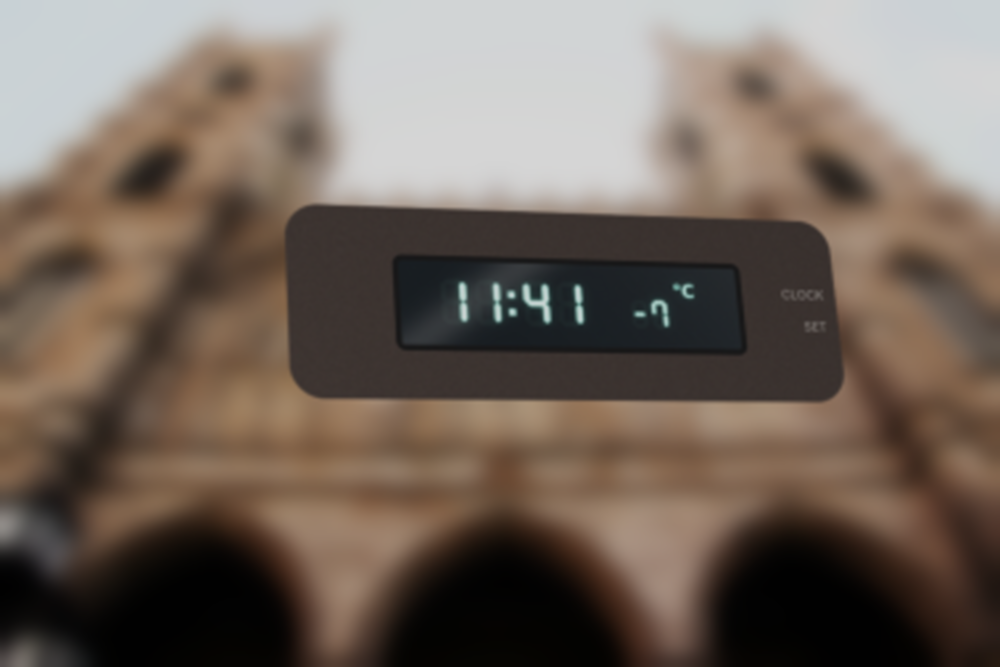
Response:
11h41
